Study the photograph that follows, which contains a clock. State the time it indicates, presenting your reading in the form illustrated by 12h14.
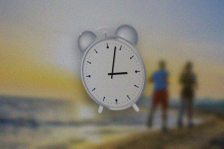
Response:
3h03
